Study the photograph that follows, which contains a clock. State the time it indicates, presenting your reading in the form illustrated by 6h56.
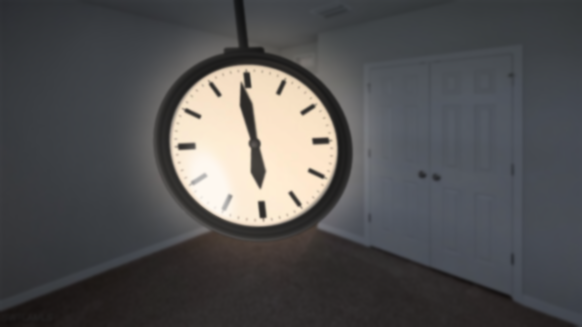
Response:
5h59
